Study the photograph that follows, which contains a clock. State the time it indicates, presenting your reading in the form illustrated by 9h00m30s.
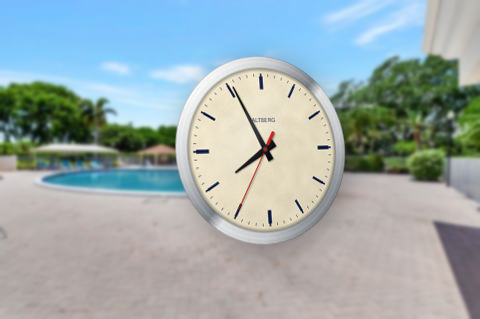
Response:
7h55m35s
